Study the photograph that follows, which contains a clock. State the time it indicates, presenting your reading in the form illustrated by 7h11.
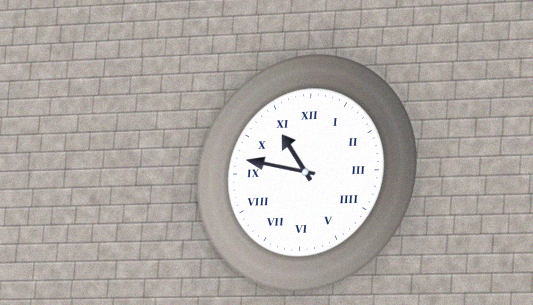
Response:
10h47
